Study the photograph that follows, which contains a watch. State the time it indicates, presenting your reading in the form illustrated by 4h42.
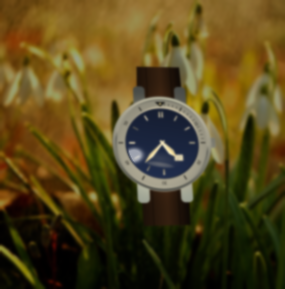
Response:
4h37
